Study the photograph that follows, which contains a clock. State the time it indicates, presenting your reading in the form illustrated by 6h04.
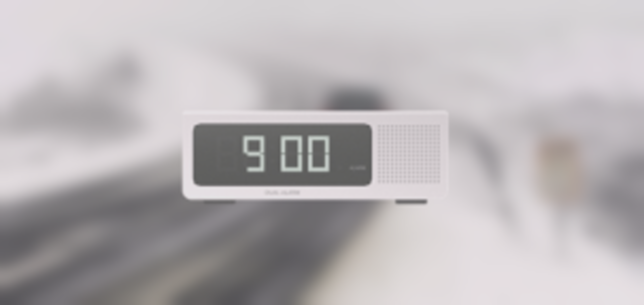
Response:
9h00
